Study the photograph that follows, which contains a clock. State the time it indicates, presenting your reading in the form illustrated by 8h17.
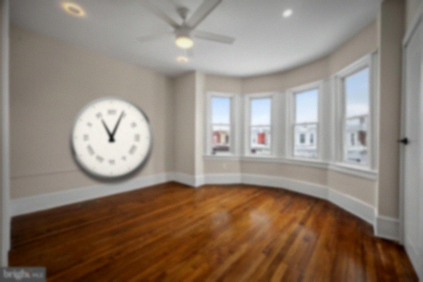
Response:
11h04
